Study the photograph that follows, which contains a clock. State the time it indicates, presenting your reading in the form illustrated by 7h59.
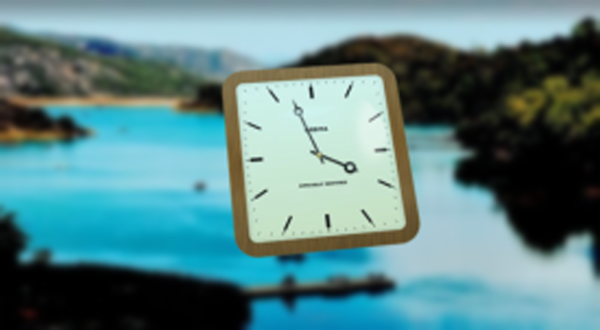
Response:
3h57
